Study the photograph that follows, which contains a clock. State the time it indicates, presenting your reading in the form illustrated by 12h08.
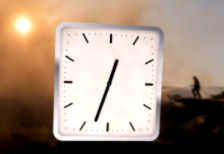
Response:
12h33
